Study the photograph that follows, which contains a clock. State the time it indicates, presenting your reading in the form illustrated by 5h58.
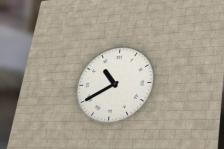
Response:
10h40
